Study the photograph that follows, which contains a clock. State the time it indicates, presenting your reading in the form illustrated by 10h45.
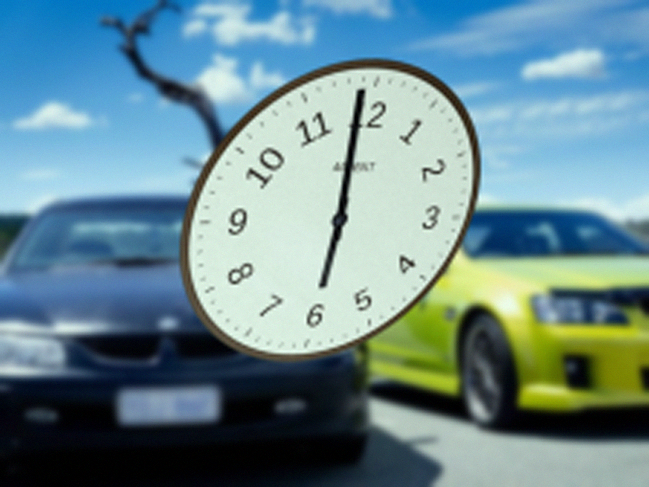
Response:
5h59
